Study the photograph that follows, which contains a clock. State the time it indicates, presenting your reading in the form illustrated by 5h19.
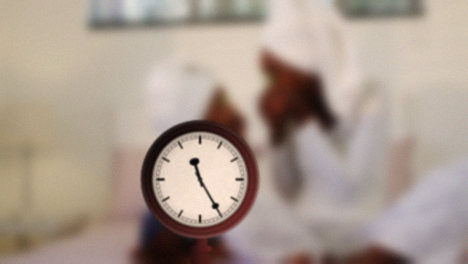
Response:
11h25
